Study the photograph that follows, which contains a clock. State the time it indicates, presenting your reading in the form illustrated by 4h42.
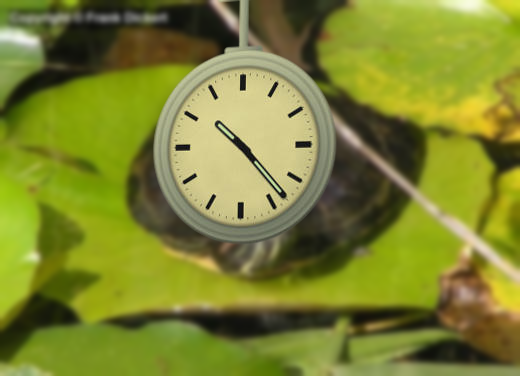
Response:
10h23
